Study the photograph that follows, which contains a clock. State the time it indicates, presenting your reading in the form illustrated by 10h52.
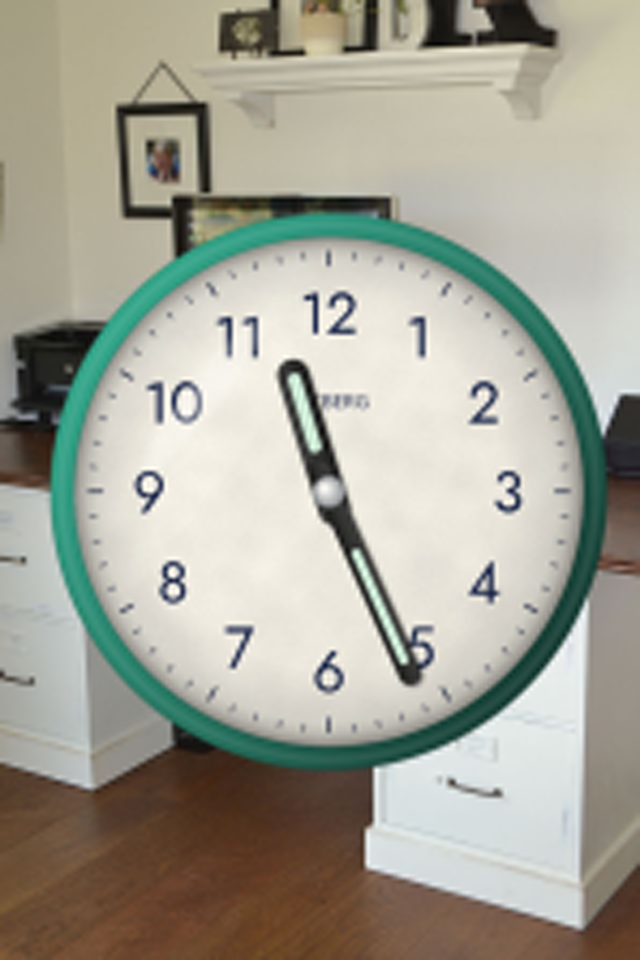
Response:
11h26
